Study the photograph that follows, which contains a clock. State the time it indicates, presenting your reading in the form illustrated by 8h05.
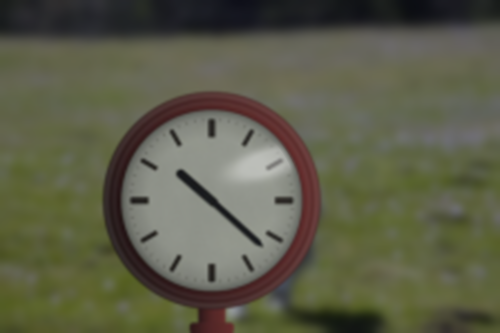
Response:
10h22
